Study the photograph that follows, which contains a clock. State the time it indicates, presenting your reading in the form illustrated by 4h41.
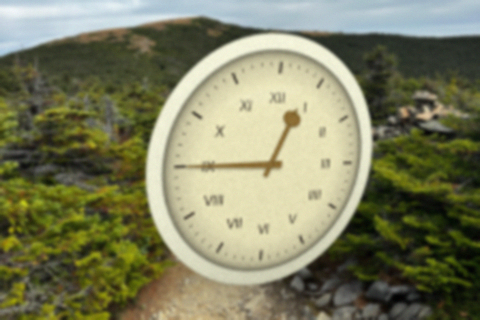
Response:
12h45
